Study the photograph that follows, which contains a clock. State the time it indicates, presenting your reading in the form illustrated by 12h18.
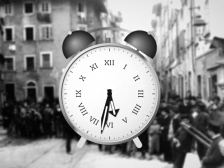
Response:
5h32
